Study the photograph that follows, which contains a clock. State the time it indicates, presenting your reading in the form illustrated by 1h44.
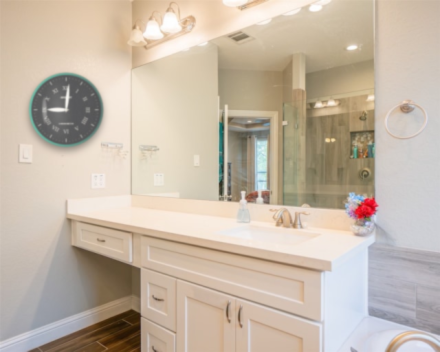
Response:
9h01
